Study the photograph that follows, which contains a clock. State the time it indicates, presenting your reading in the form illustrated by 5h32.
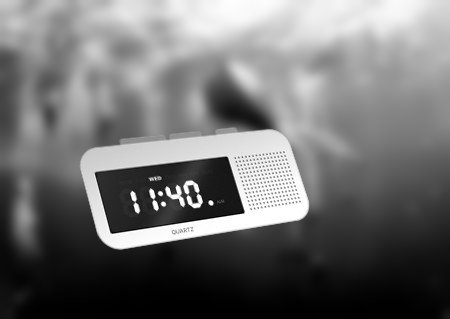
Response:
11h40
